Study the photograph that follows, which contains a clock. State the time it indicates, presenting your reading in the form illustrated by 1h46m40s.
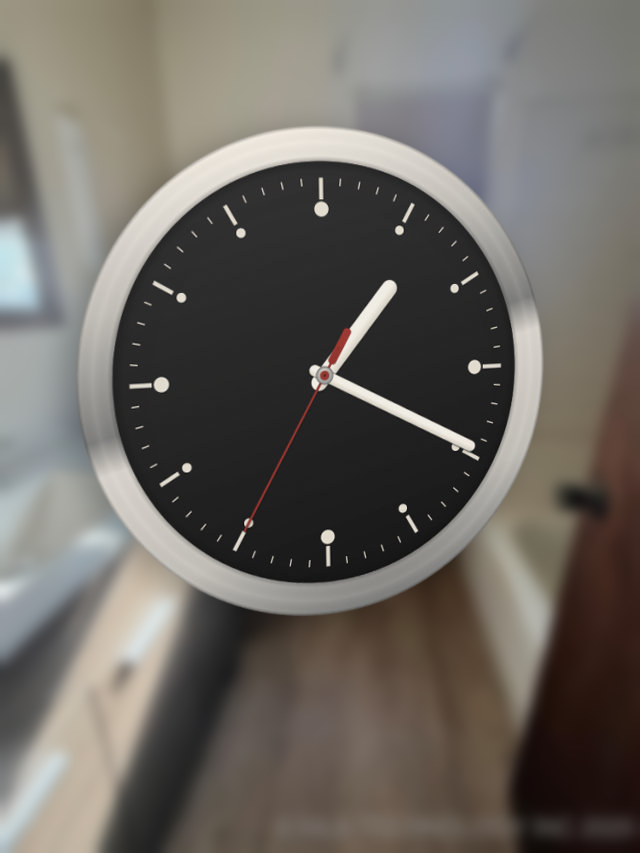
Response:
1h19m35s
